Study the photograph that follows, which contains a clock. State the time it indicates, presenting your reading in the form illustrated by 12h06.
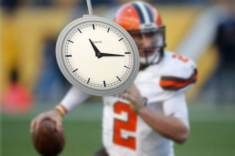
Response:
11h16
